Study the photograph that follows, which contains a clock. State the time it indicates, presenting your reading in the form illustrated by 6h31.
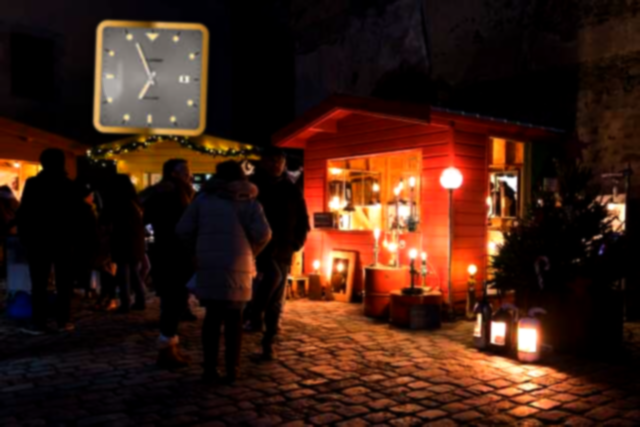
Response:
6h56
